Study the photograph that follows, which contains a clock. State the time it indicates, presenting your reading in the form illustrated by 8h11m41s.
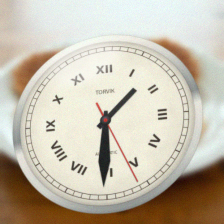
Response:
1h30m26s
